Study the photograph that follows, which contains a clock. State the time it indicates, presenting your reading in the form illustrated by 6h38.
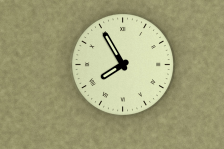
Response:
7h55
